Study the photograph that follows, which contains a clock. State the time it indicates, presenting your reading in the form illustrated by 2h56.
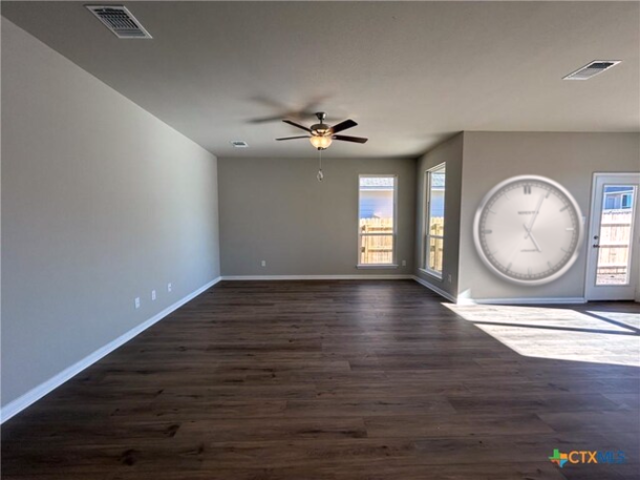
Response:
5h04
